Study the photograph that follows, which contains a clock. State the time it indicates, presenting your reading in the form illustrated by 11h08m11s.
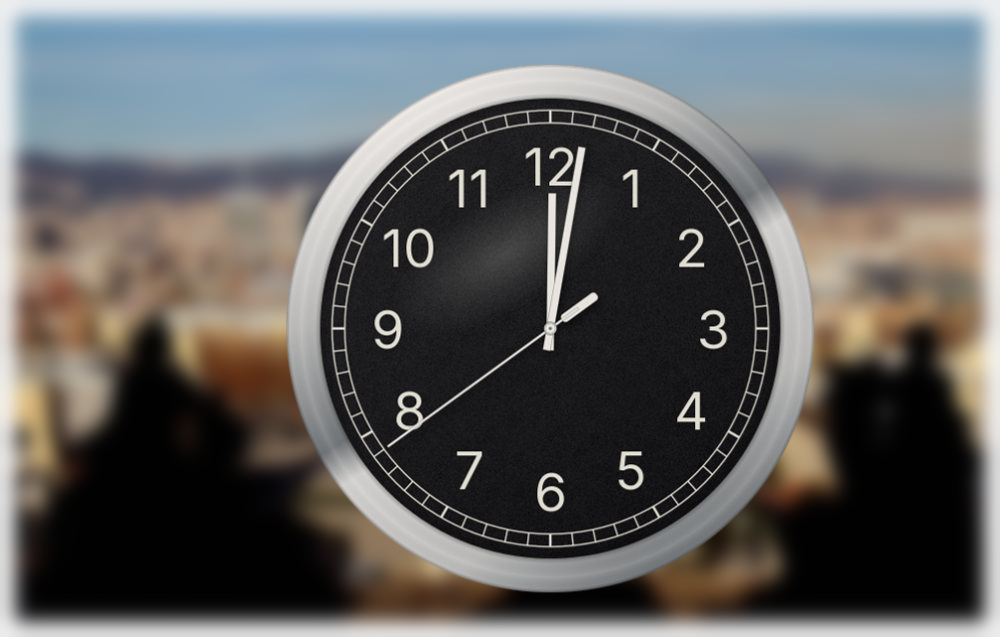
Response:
12h01m39s
